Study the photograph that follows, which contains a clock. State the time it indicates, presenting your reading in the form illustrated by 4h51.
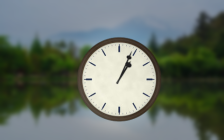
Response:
1h04
